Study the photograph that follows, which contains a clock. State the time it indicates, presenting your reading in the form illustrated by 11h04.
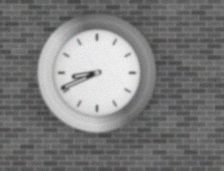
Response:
8h41
